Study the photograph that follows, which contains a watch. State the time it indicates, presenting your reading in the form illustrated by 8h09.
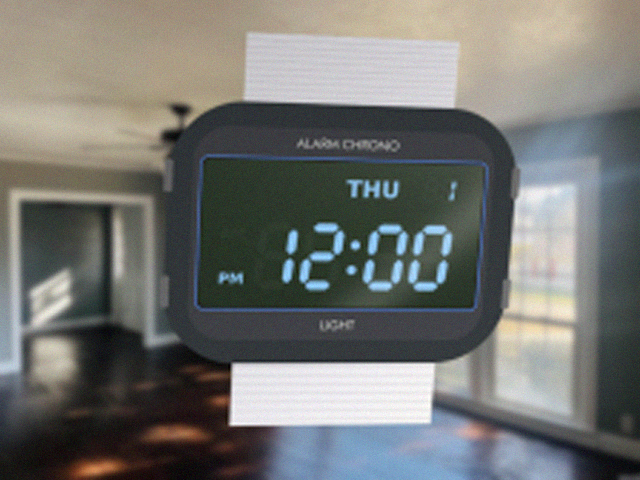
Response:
12h00
